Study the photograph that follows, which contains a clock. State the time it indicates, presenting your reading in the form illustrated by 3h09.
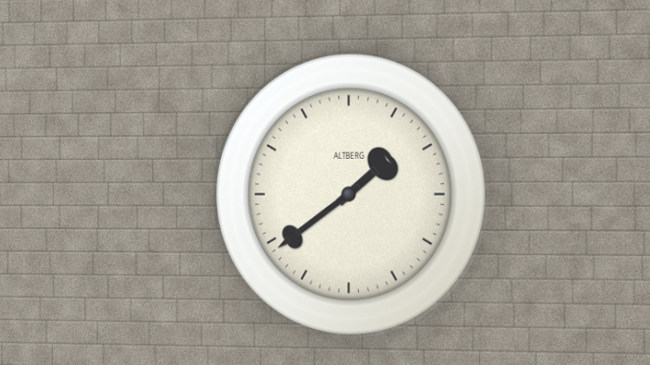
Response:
1h39
